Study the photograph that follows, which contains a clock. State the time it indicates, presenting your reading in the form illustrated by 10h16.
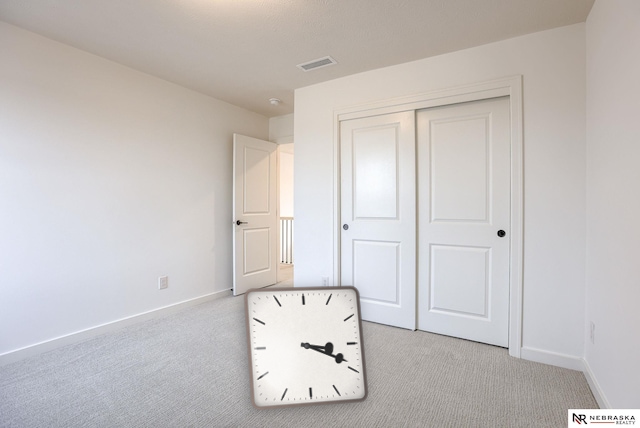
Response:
3h19
